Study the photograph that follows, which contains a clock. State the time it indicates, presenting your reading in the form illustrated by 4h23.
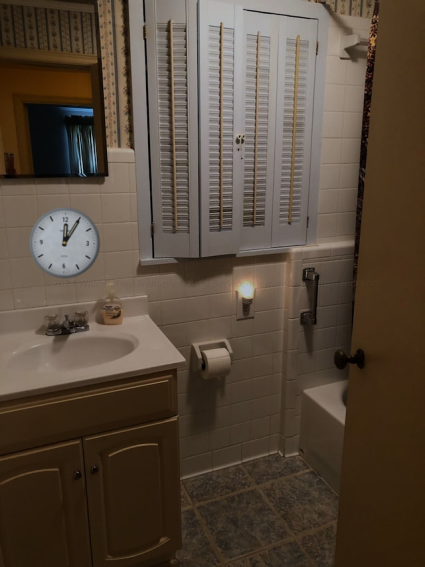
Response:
12h05
